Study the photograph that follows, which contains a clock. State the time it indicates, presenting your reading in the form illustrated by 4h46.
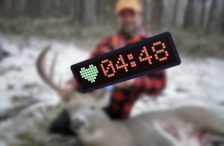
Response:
4h48
